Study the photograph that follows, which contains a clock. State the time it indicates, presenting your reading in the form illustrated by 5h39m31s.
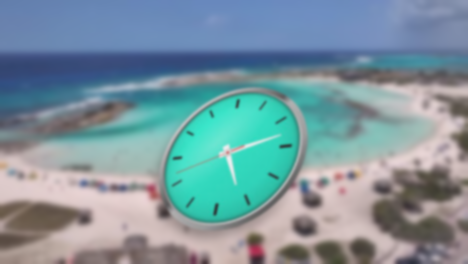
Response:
5h12m42s
